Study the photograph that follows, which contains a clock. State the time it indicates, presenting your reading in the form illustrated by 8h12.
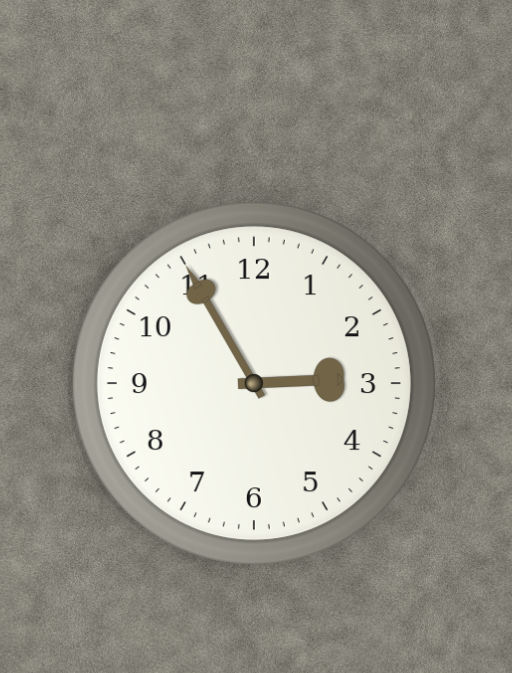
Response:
2h55
